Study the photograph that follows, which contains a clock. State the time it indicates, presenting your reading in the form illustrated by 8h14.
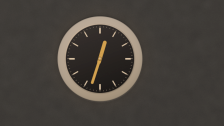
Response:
12h33
